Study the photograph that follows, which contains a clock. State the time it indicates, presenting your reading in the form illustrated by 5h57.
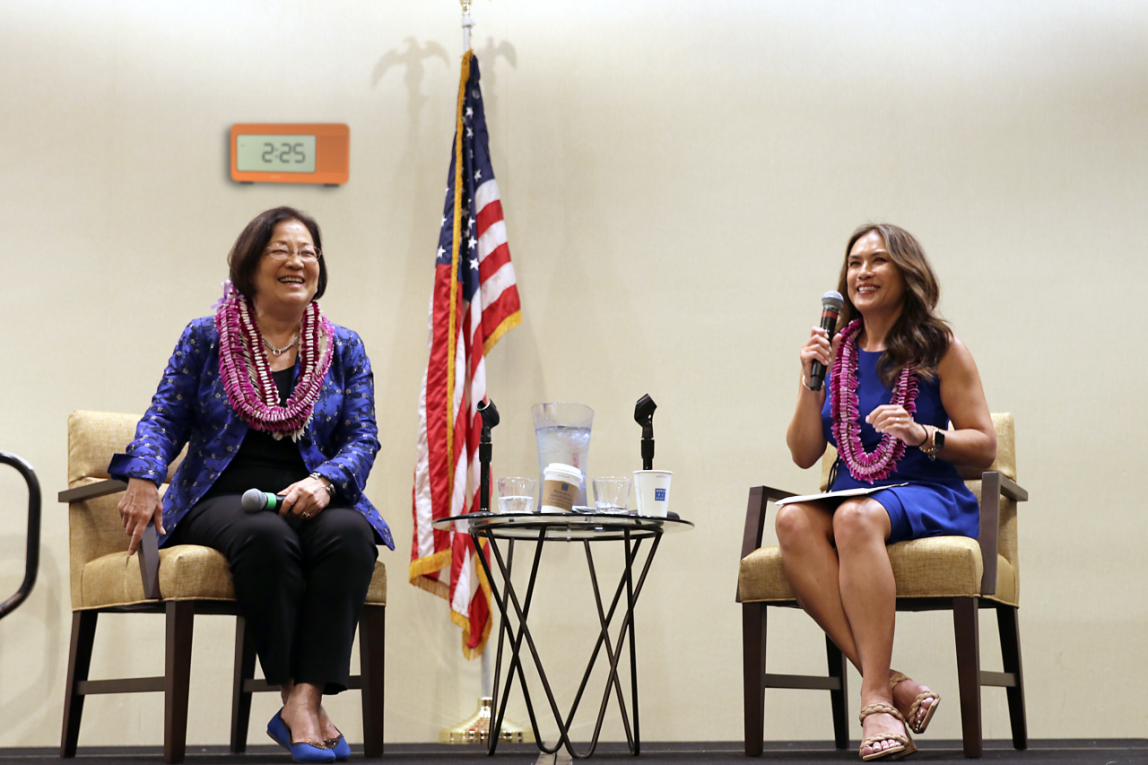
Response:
2h25
